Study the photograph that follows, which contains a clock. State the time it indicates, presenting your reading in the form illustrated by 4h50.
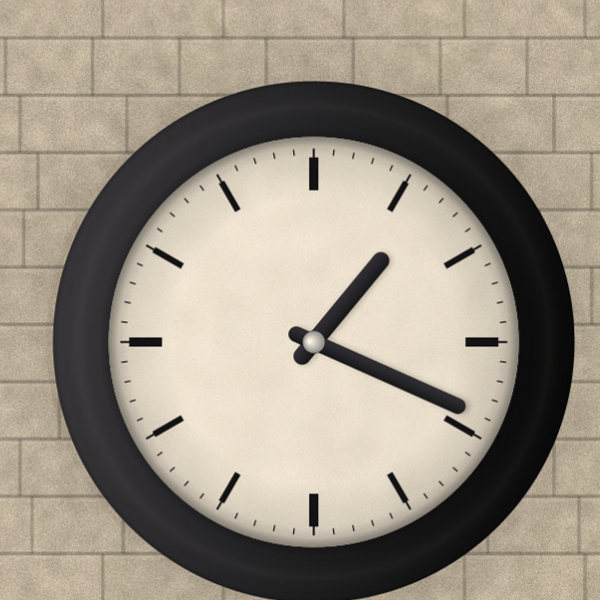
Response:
1h19
